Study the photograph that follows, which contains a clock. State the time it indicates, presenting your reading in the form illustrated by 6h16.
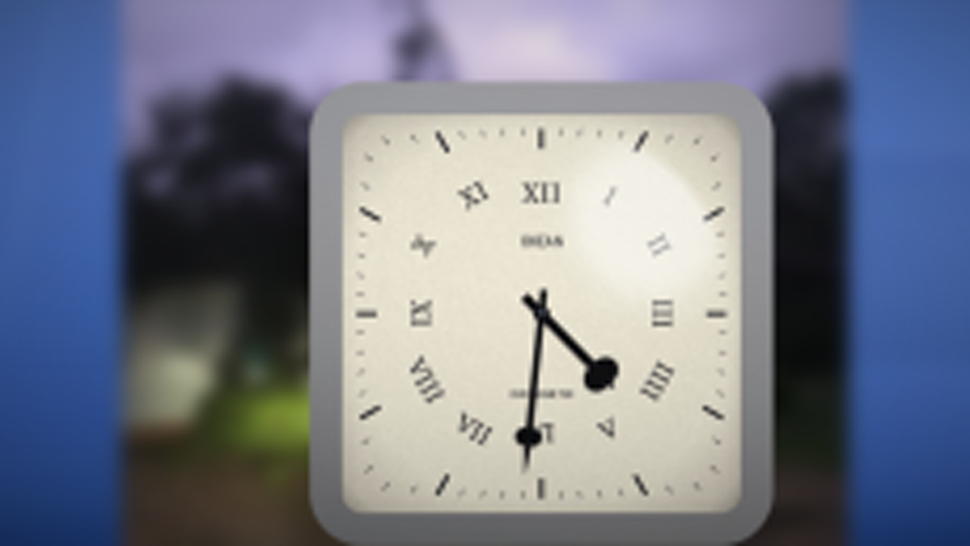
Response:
4h31
